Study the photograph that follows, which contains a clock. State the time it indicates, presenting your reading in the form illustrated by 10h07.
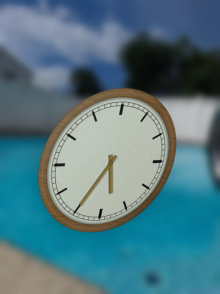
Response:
5h35
